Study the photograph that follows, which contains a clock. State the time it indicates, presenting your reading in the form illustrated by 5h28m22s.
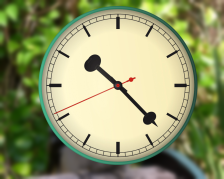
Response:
10h22m41s
